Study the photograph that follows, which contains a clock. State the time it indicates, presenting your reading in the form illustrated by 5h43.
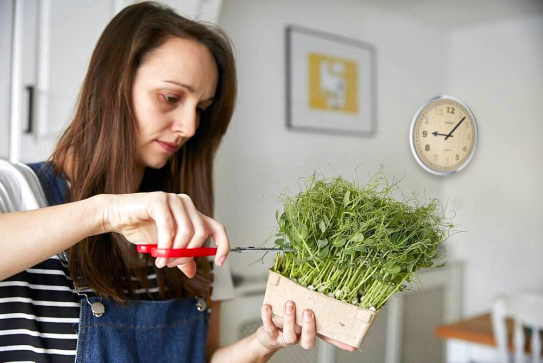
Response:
9h07
